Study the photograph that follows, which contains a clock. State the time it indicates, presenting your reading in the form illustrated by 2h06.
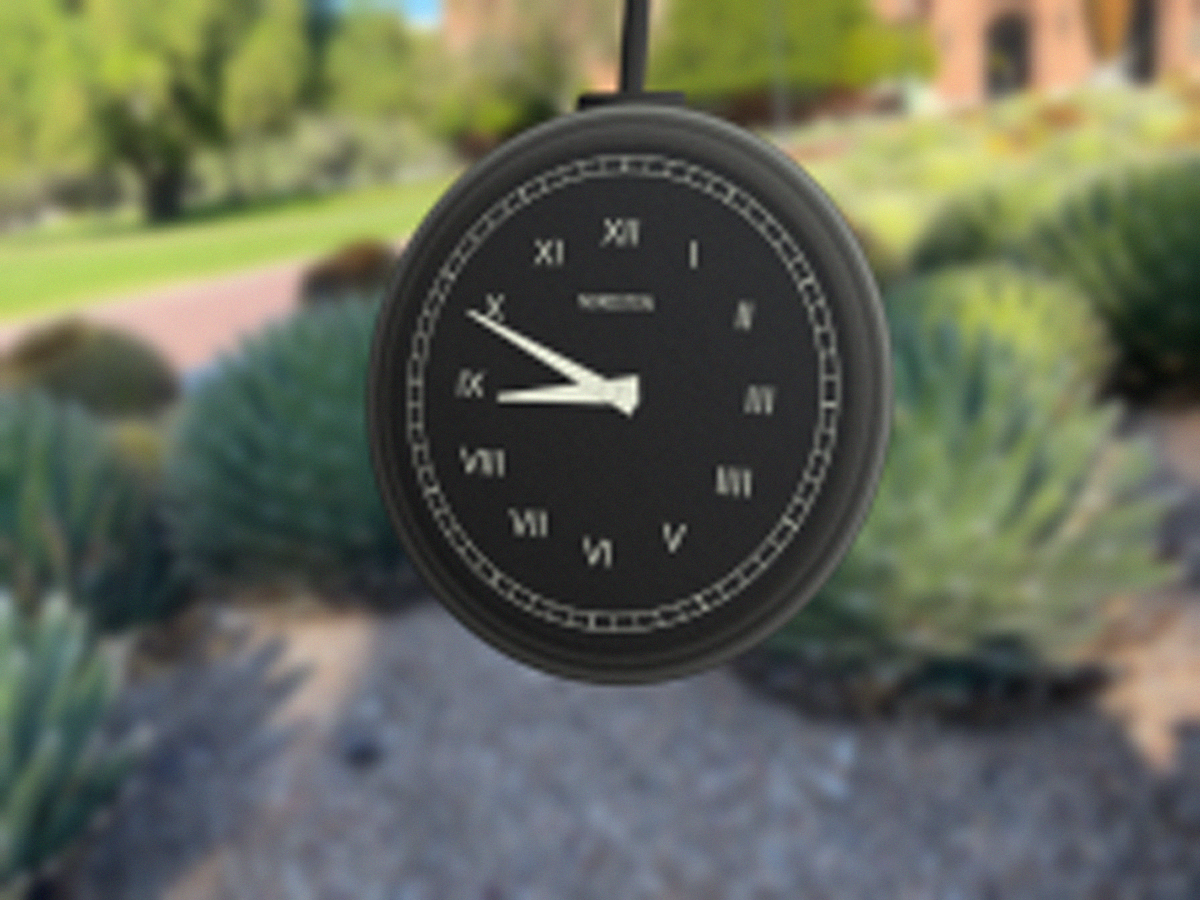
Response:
8h49
